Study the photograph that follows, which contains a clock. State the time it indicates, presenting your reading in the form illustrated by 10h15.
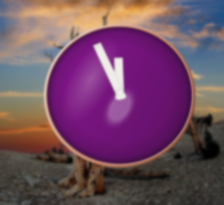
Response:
11h56
